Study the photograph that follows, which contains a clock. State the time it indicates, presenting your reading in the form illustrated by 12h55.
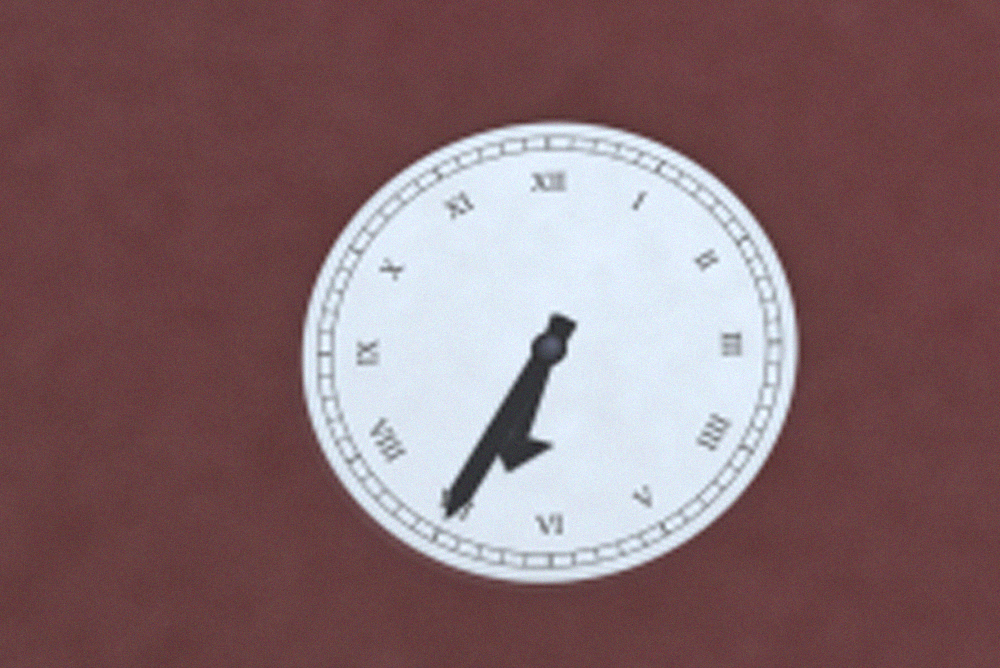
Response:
6h35
